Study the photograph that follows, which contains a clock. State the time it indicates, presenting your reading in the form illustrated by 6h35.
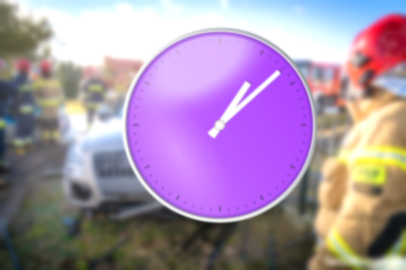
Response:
1h08
